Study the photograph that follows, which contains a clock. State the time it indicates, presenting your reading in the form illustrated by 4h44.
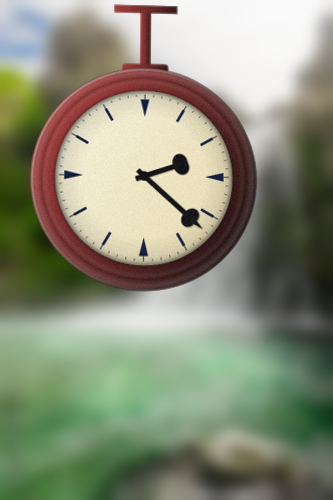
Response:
2h22
